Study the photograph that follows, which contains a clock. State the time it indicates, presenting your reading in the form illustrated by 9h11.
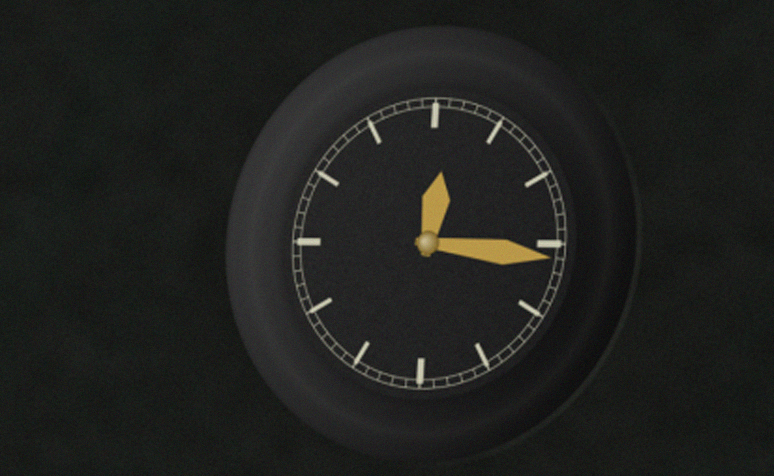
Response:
12h16
